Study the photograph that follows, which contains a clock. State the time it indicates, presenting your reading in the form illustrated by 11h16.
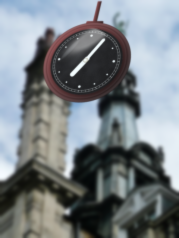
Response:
7h05
